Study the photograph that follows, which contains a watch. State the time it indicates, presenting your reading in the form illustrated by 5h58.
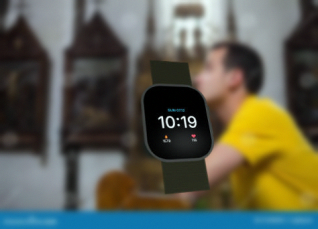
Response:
10h19
